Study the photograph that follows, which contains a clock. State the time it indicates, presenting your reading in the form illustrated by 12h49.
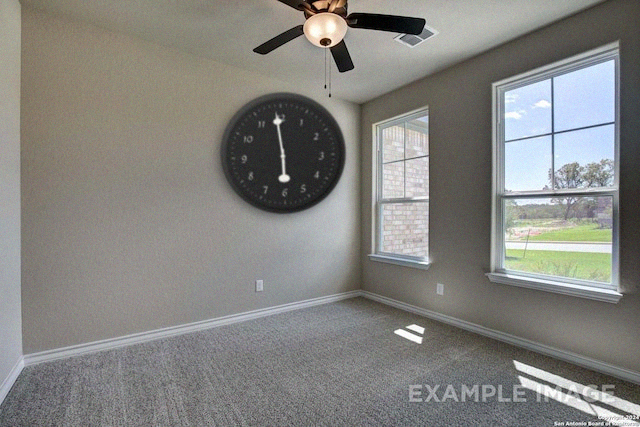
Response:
5h59
